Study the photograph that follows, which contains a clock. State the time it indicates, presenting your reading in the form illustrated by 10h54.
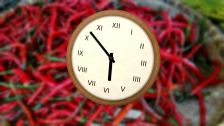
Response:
5h52
